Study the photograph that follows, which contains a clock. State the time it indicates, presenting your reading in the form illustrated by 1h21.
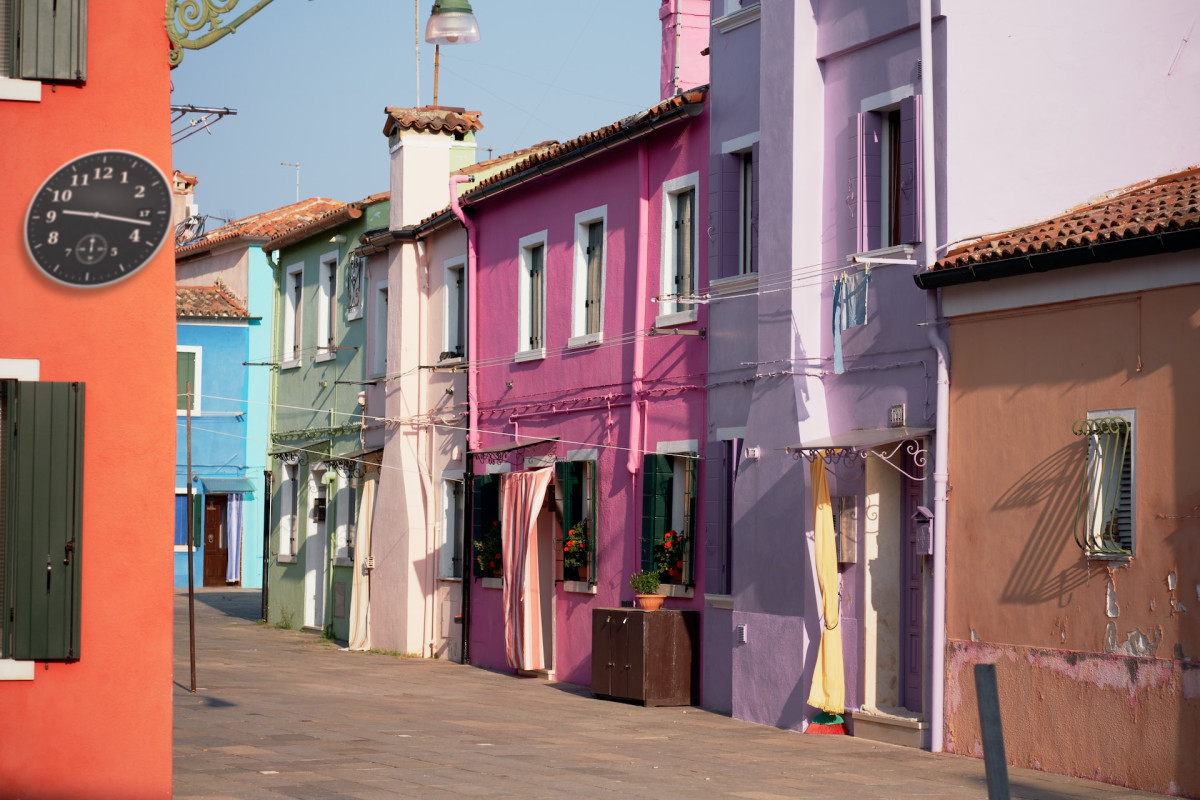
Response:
9h17
